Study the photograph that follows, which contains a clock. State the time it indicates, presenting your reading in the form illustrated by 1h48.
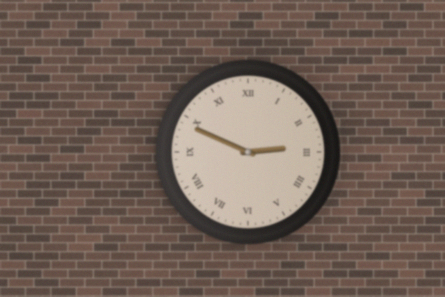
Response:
2h49
